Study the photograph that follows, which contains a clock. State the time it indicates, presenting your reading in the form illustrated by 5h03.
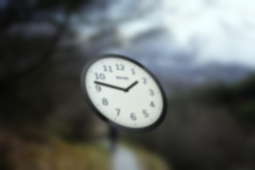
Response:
1h47
